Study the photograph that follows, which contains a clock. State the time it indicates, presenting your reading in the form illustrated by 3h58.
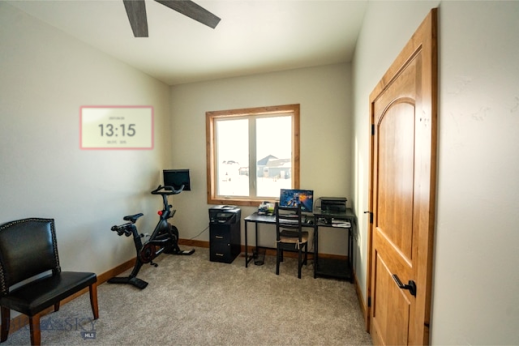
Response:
13h15
